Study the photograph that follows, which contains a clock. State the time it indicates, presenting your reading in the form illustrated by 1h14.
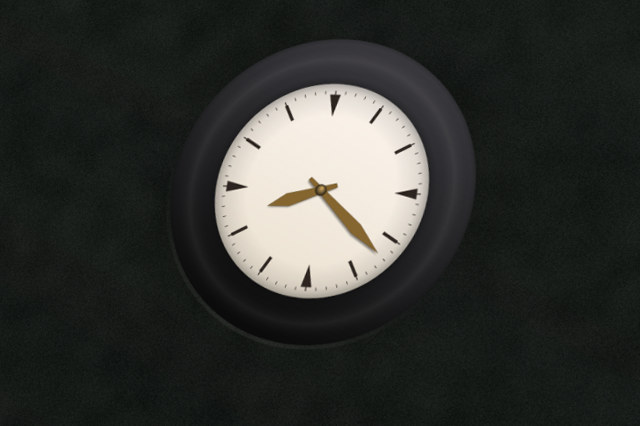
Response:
8h22
